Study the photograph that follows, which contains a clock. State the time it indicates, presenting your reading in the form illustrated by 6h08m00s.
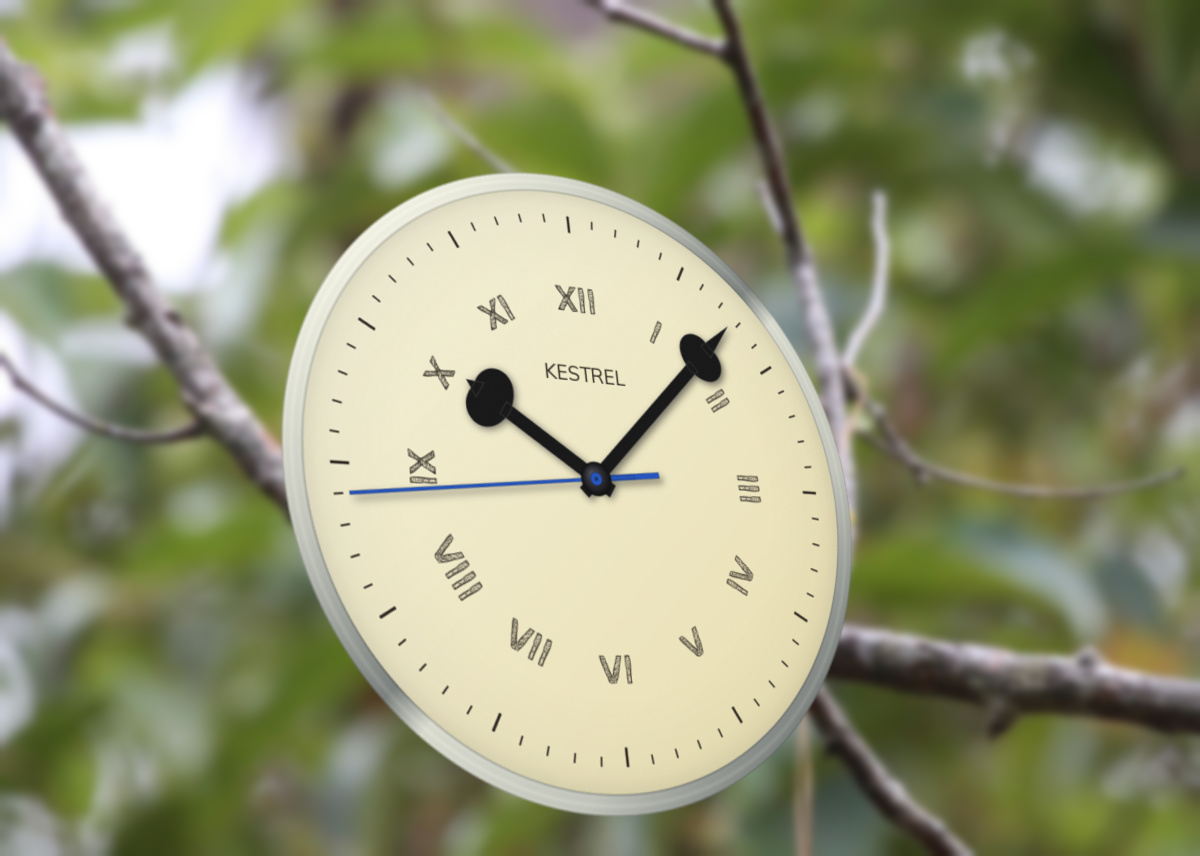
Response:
10h07m44s
